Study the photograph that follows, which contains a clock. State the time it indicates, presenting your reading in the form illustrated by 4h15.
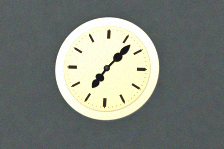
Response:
7h07
